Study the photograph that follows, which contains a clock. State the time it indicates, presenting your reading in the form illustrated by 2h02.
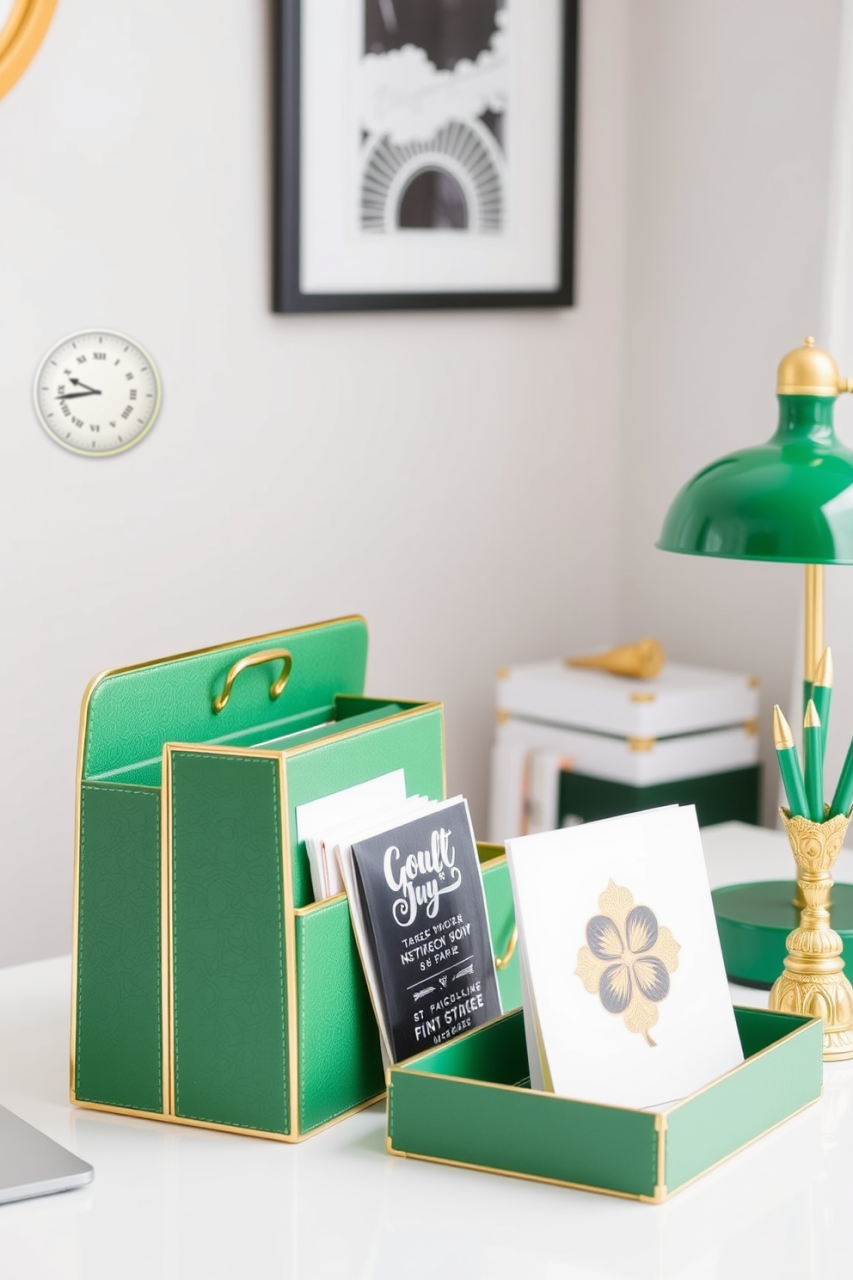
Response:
9h43
